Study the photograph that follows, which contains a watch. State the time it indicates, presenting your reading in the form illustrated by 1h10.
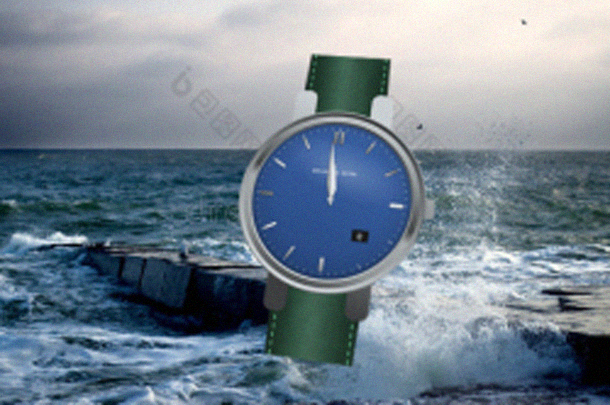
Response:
11h59
